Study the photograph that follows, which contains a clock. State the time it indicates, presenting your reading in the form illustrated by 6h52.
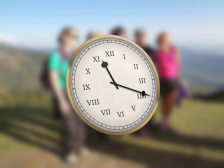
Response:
11h19
